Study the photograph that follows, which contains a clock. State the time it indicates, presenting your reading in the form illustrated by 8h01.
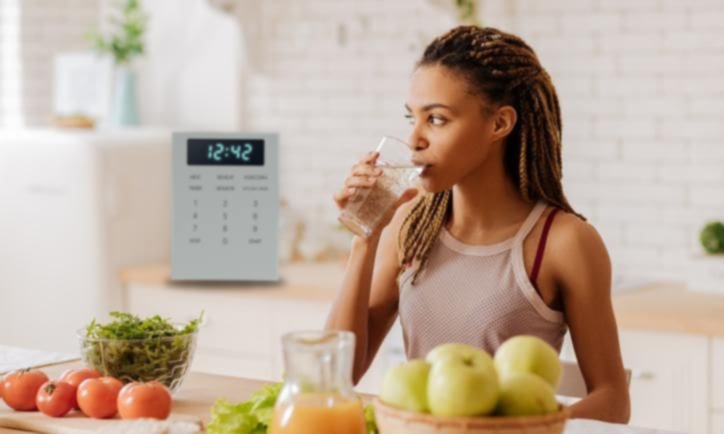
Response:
12h42
